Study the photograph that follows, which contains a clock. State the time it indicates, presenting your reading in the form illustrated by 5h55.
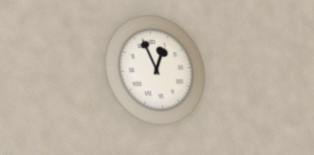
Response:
12h57
